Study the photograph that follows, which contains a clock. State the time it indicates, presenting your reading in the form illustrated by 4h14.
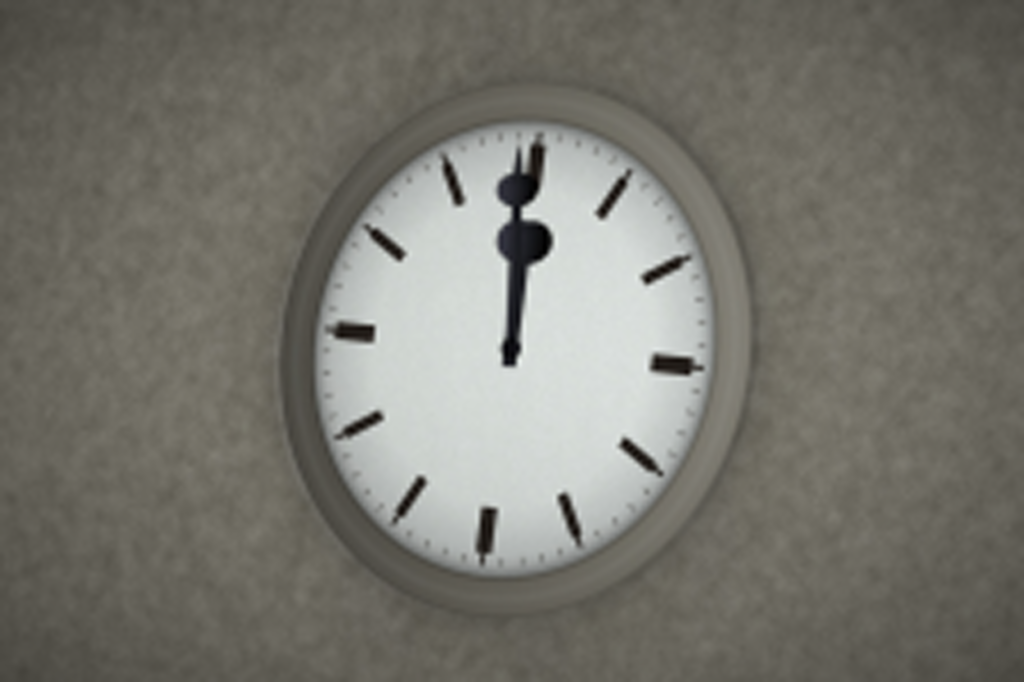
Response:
11h59
